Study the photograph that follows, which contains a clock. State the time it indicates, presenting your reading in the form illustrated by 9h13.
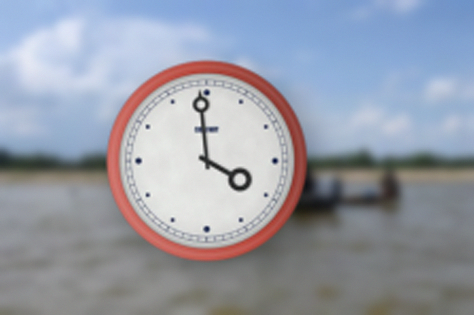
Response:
3h59
